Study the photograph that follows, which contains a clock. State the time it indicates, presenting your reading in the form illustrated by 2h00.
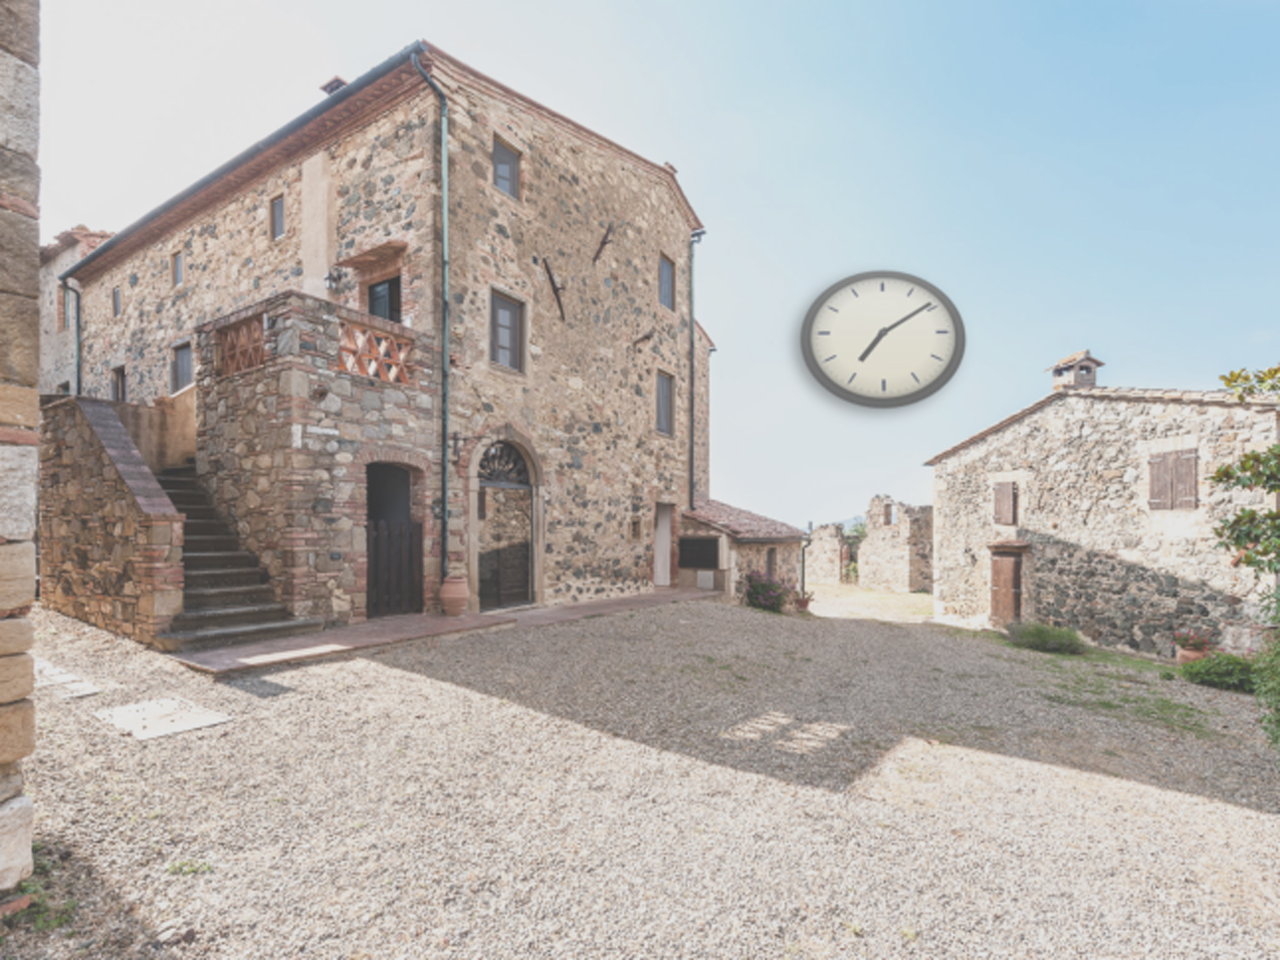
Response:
7h09
